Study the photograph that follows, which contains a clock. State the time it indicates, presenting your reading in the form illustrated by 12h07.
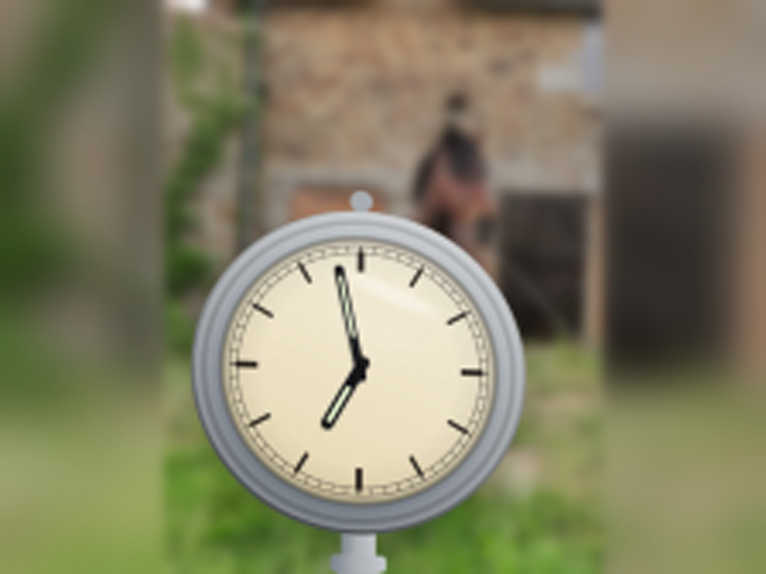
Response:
6h58
